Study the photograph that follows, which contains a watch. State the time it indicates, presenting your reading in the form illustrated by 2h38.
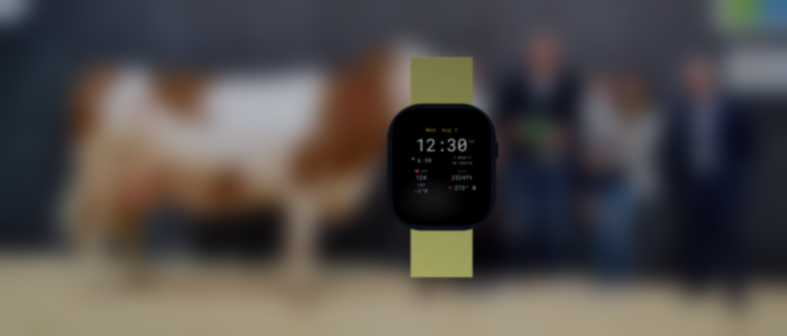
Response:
12h30
